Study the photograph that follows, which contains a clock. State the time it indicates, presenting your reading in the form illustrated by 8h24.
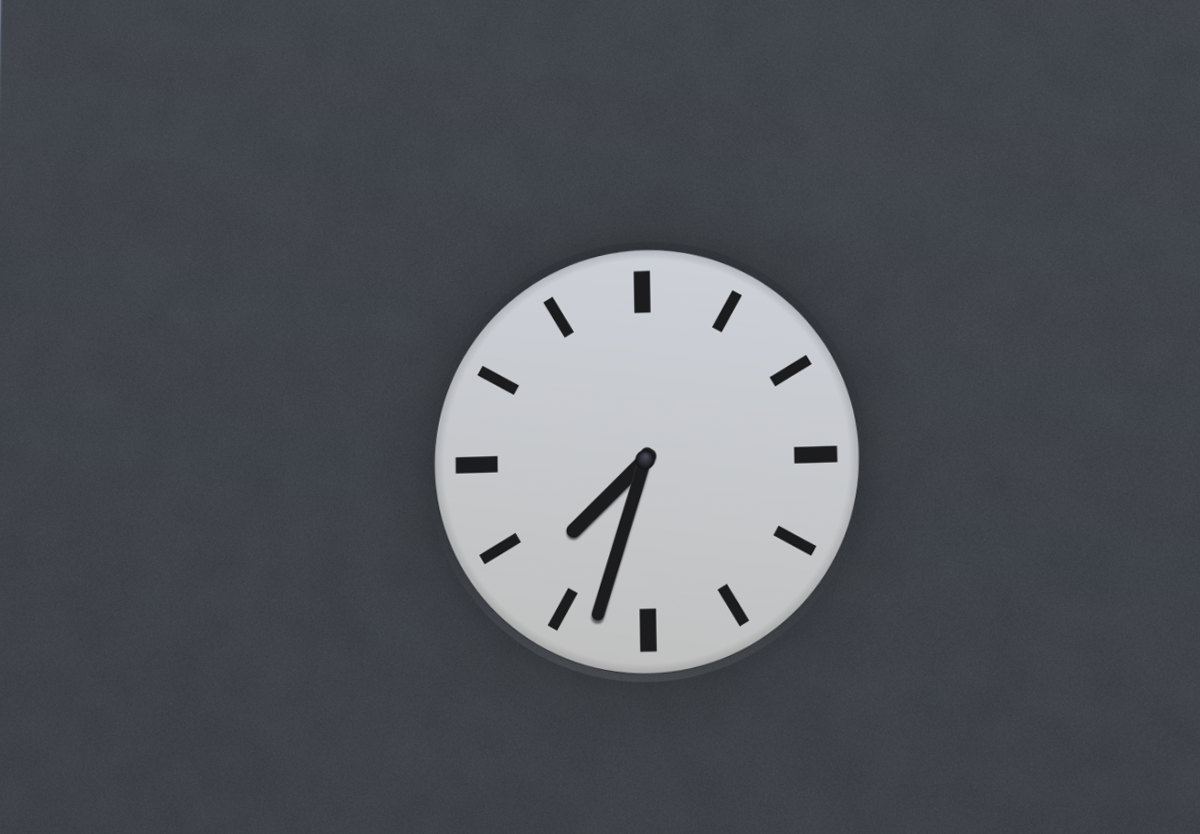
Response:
7h33
